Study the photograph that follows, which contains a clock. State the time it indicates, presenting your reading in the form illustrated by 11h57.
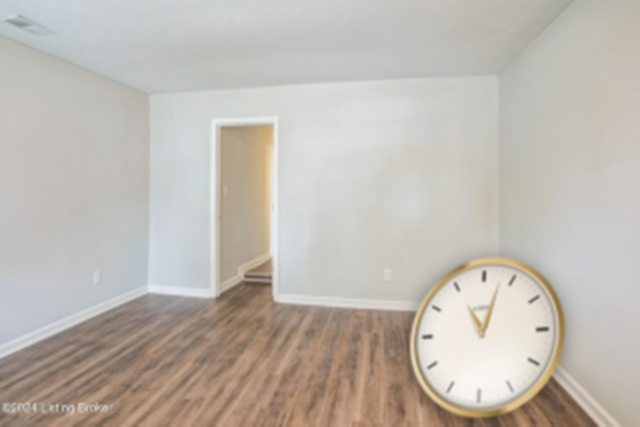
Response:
11h03
